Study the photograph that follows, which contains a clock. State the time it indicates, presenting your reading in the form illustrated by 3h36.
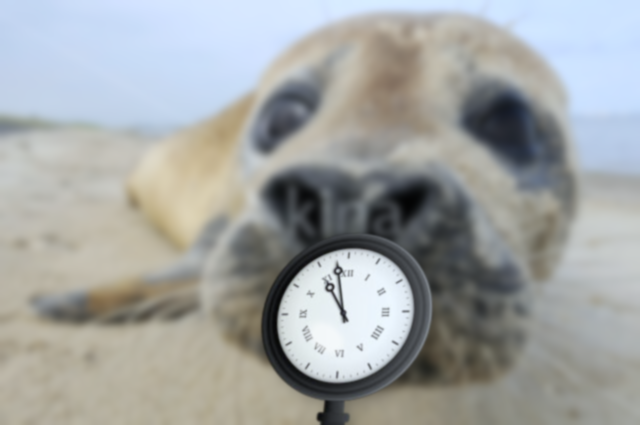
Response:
10h58
